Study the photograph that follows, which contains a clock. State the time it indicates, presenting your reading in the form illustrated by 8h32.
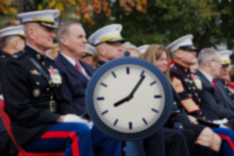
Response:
8h06
